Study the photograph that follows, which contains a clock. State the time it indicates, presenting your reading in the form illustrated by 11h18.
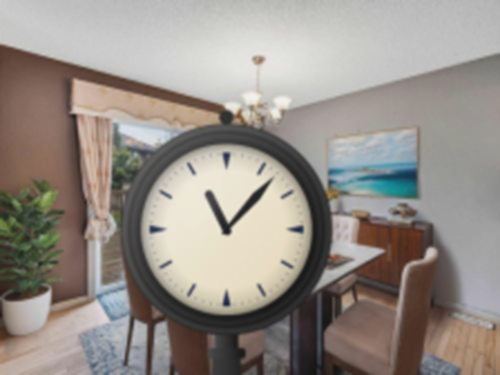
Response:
11h07
